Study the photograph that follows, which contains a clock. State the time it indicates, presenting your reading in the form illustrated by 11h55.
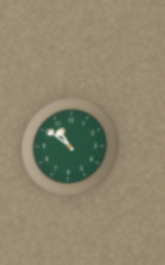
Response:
10h51
